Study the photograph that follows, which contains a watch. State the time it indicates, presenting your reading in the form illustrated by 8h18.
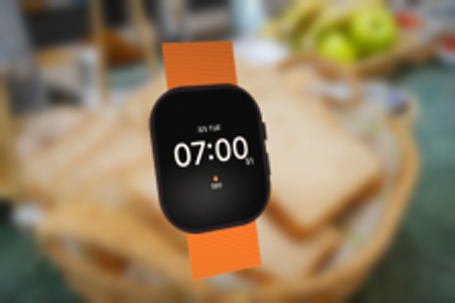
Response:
7h00
